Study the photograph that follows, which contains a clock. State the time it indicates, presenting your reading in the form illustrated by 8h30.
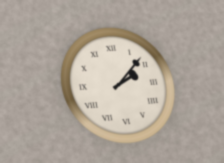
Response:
2h08
